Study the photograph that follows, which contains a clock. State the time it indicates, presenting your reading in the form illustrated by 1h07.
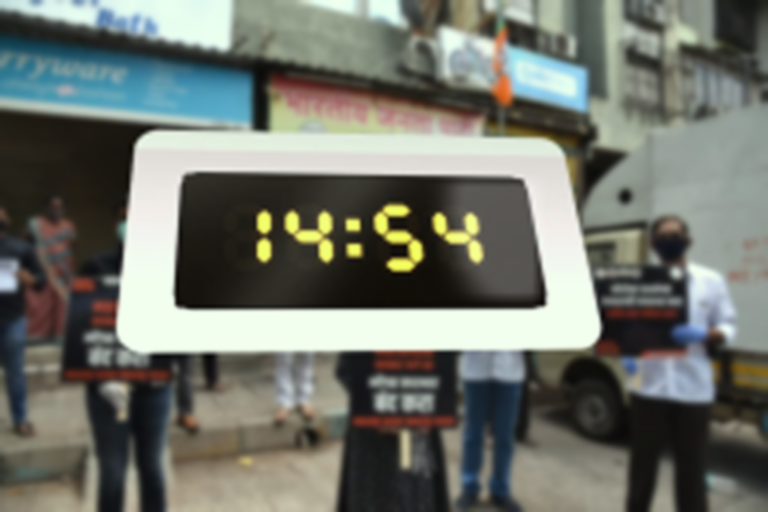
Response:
14h54
